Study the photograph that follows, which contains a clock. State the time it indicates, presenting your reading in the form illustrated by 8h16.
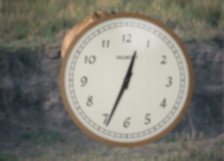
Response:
12h34
